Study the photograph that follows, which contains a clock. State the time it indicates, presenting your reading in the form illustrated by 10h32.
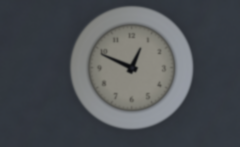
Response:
12h49
